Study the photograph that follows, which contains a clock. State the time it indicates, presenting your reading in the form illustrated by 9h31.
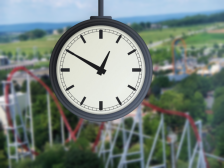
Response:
12h50
